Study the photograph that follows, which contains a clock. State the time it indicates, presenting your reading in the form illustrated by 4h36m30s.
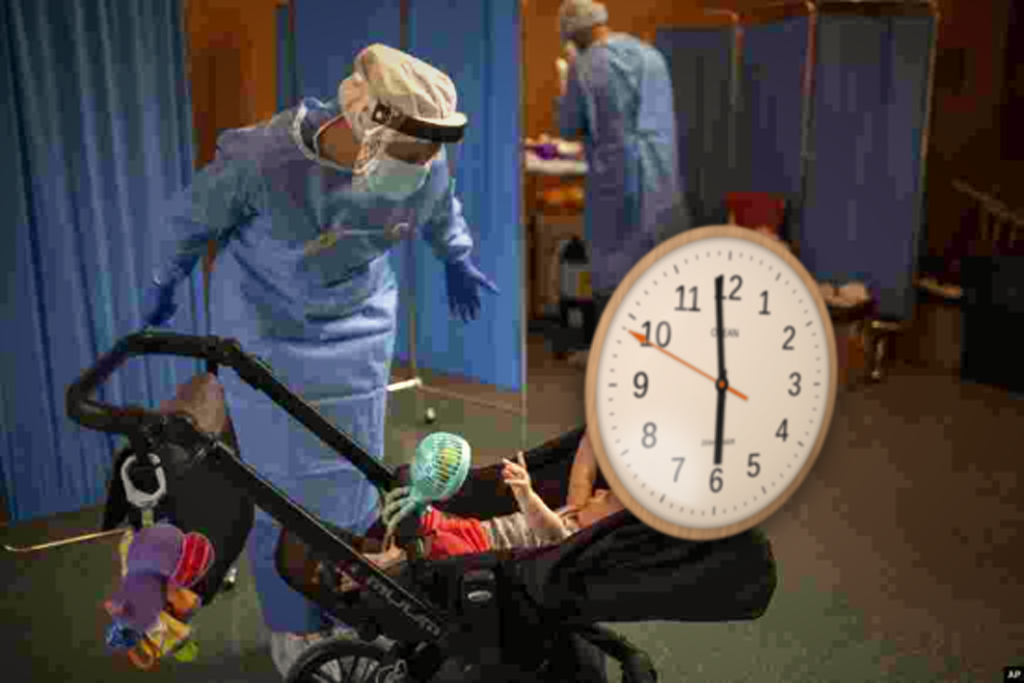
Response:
5h58m49s
